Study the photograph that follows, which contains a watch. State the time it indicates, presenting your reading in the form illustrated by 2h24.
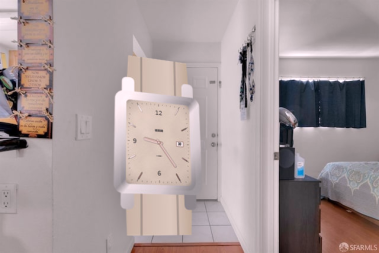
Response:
9h24
